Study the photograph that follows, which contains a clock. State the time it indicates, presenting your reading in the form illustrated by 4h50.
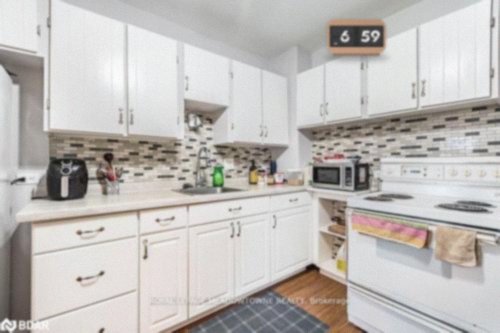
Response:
6h59
